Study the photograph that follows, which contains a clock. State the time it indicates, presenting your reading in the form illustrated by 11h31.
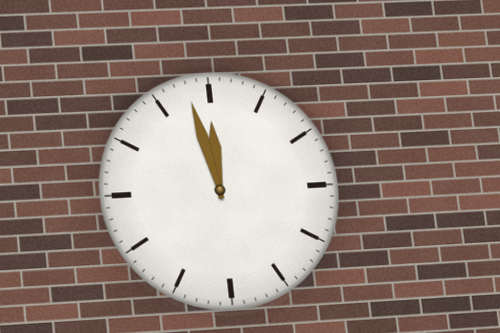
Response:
11h58
